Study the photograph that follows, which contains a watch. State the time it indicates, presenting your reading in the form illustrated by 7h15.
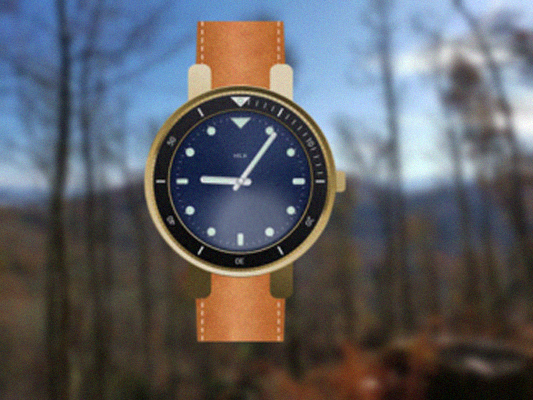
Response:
9h06
